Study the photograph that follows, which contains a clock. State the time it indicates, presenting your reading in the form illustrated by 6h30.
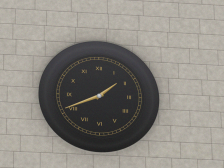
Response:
1h41
